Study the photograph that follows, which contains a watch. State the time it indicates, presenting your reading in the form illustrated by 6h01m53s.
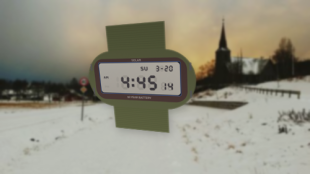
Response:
4h45m14s
